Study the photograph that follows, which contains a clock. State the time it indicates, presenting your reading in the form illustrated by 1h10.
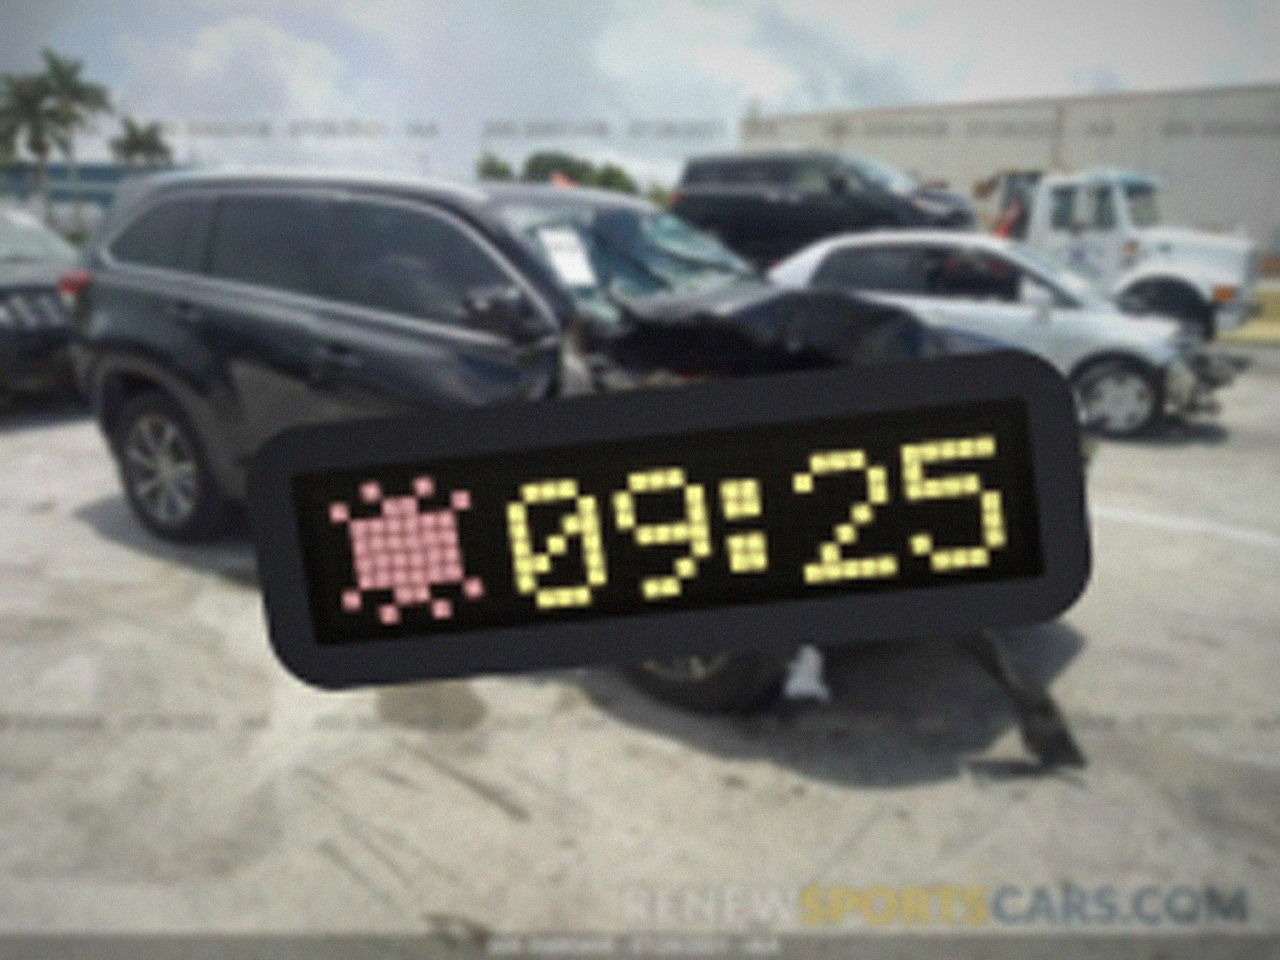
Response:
9h25
